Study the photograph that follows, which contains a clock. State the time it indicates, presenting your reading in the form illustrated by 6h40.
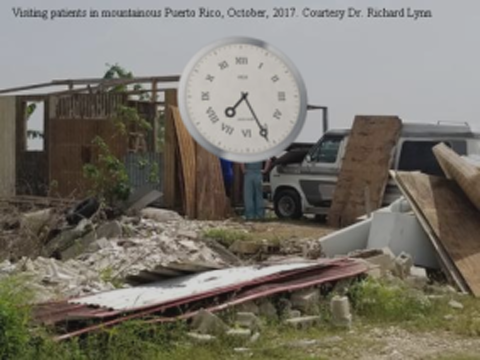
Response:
7h26
